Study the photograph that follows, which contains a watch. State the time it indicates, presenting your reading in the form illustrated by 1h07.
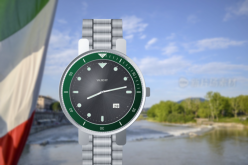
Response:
8h13
